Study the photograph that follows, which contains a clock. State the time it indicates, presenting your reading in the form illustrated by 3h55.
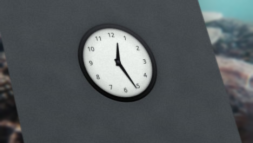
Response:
12h26
